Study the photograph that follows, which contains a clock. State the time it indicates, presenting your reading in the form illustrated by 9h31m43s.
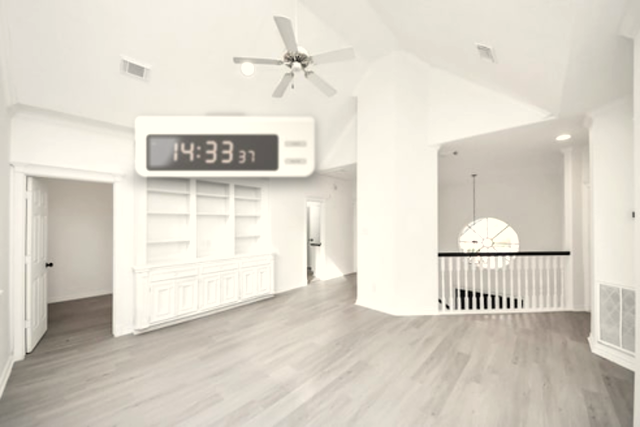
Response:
14h33m37s
